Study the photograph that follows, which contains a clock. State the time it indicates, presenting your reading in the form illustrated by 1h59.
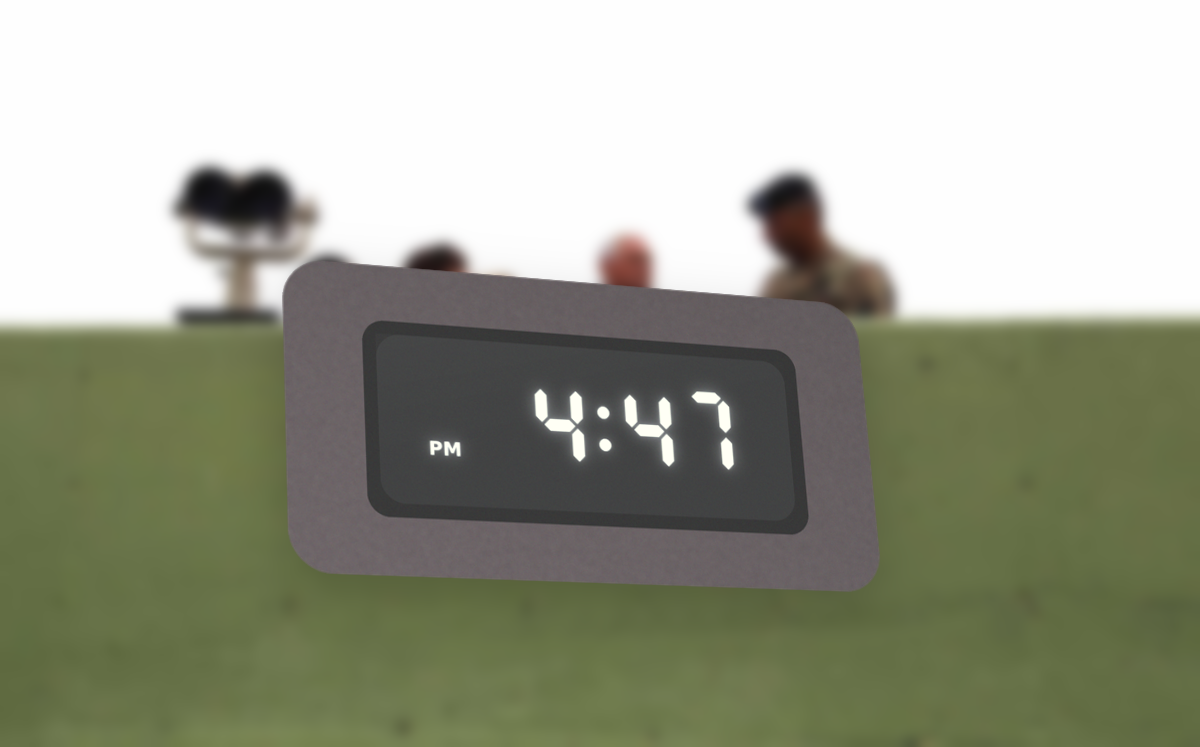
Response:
4h47
